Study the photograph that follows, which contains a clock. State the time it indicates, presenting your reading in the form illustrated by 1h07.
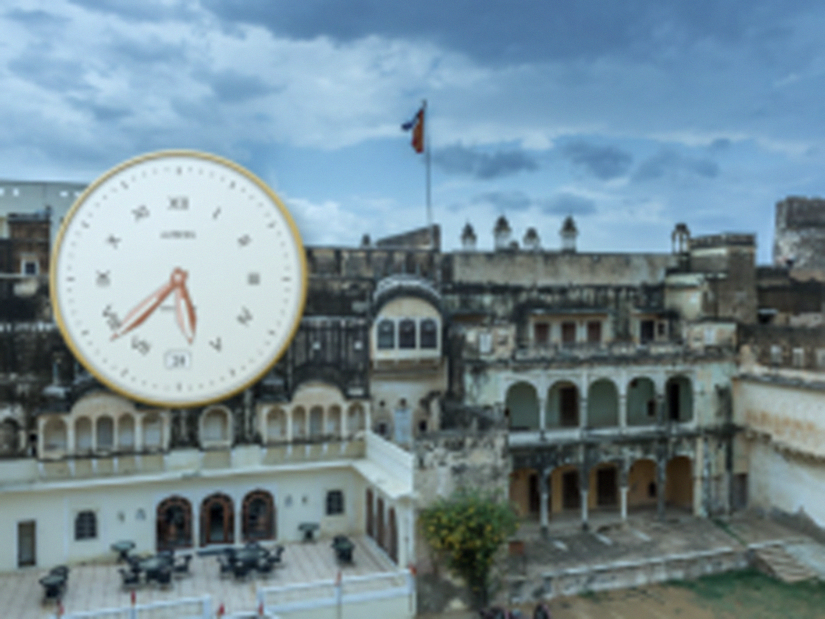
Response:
5h38
